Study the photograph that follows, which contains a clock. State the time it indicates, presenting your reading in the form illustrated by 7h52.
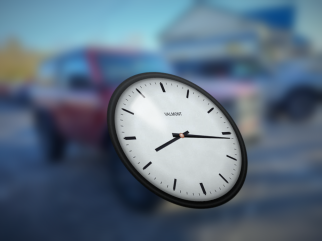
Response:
8h16
